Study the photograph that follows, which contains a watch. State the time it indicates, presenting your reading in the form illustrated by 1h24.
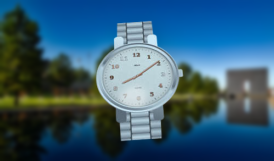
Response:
8h09
